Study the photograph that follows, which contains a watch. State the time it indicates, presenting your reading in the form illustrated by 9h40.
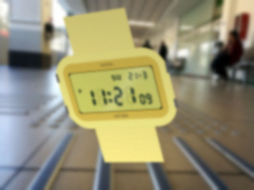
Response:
11h21
